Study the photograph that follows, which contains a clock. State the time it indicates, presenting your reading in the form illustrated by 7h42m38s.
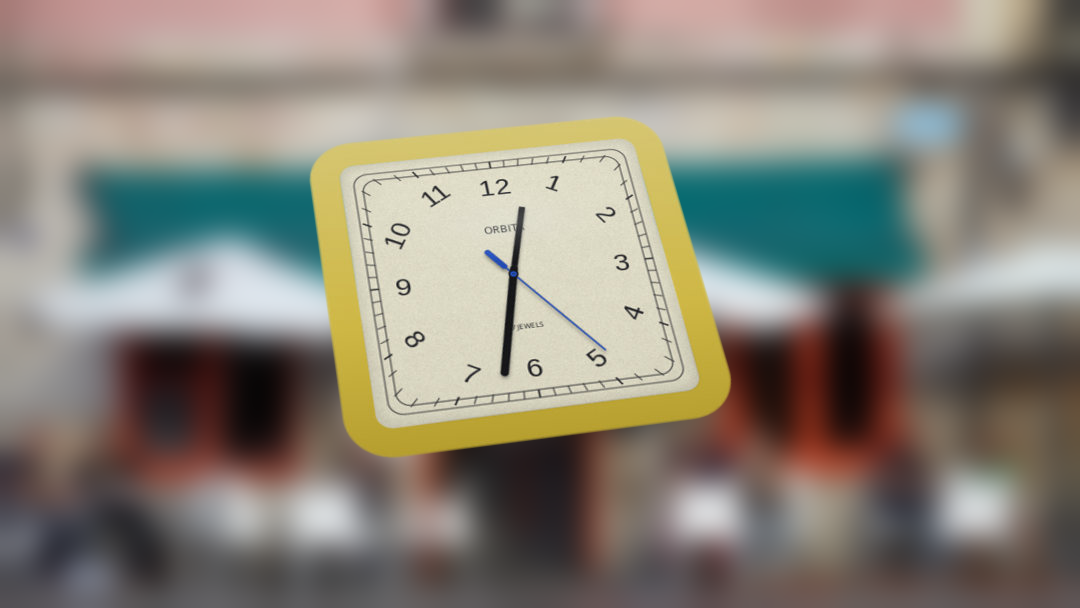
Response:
12h32m24s
